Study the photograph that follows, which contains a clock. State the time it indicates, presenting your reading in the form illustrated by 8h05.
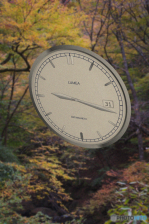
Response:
9h17
